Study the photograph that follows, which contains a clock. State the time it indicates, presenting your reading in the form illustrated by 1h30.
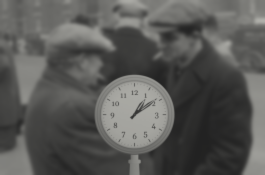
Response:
1h09
